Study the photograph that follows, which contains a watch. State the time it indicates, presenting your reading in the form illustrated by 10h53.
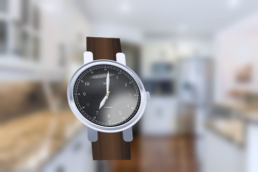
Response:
7h01
